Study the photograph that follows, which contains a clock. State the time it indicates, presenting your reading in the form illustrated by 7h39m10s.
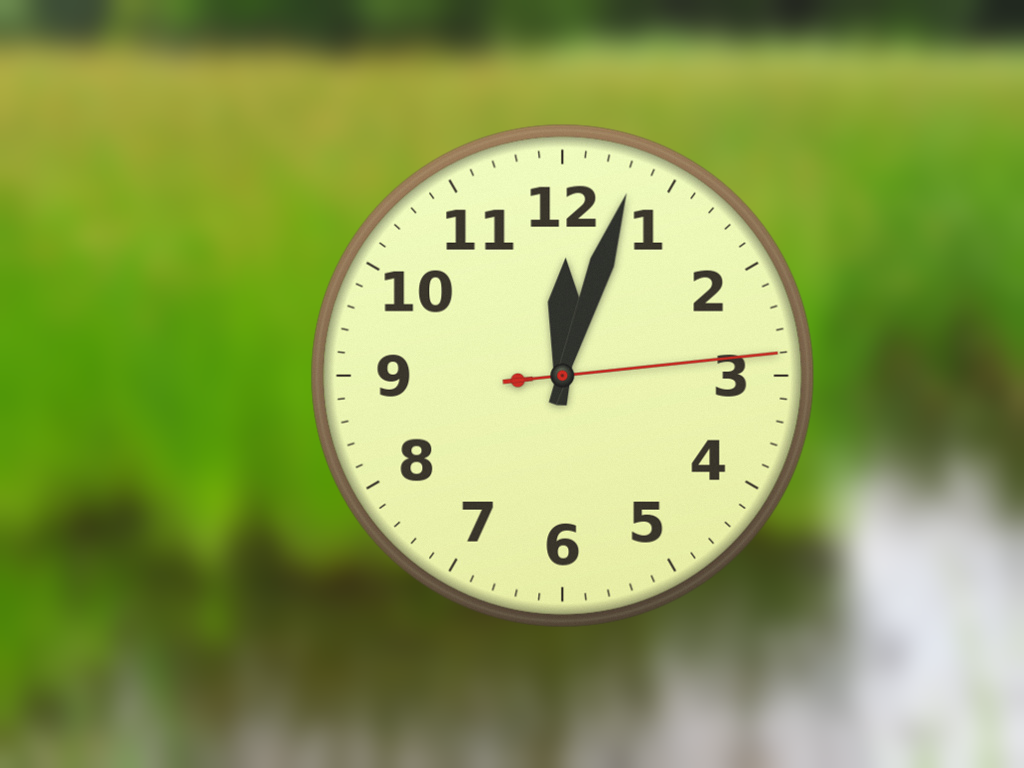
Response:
12h03m14s
